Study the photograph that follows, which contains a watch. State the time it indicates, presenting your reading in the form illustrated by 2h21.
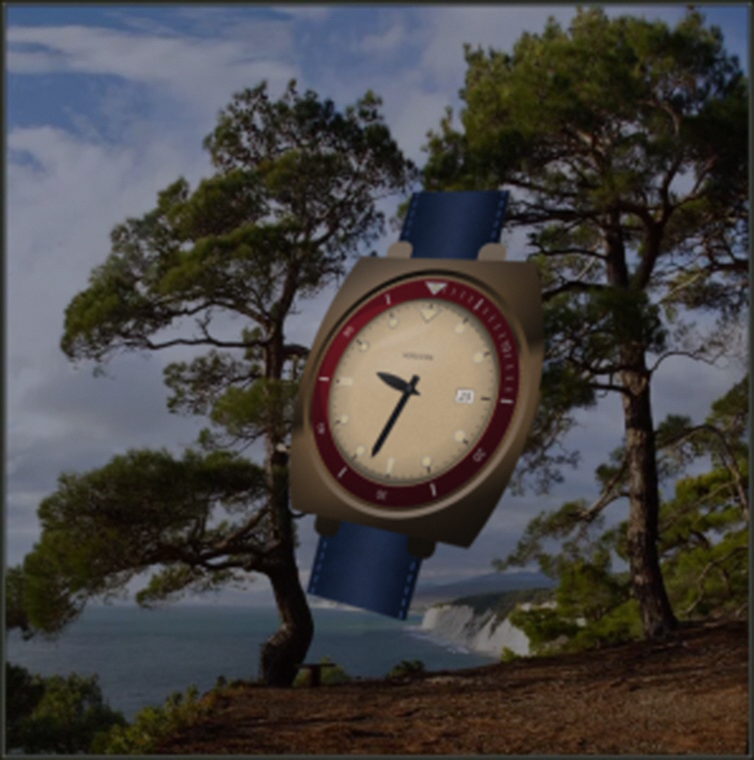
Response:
9h33
